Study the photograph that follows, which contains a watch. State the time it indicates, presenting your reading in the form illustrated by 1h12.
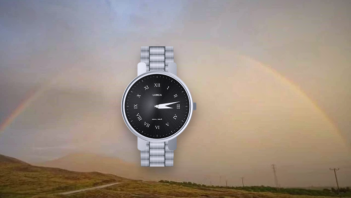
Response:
3h13
